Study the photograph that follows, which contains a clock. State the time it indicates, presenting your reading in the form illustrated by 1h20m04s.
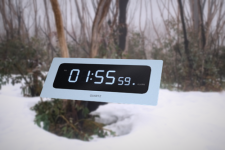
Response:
1h55m59s
